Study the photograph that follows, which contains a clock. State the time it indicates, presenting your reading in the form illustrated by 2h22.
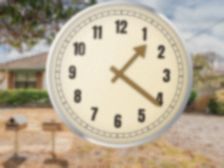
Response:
1h21
